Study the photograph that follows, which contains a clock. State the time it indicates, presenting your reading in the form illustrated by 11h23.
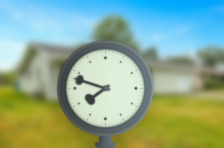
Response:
7h48
